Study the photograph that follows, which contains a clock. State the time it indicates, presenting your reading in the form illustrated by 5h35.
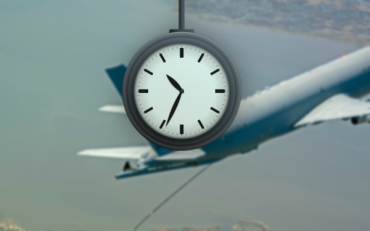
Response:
10h34
